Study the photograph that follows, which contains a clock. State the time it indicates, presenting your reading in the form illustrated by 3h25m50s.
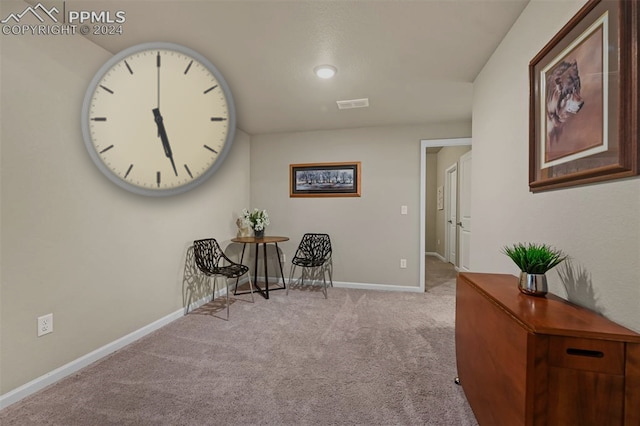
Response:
5h27m00s
